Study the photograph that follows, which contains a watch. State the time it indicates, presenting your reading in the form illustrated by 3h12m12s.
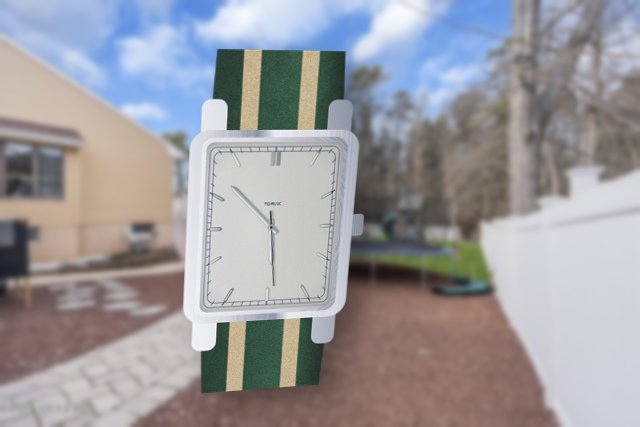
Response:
5h52m29s
